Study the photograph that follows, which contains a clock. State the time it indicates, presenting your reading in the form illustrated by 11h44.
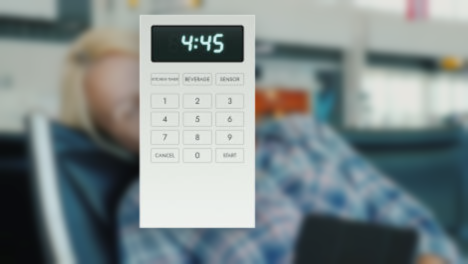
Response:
4h45
